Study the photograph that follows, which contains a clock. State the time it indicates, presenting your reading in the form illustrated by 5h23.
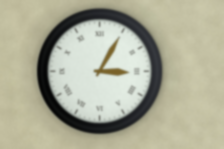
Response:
3h05
